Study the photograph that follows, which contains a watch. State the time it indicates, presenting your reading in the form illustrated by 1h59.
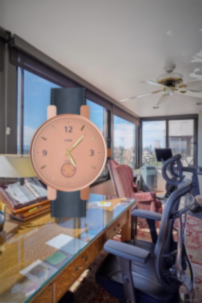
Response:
5h07
